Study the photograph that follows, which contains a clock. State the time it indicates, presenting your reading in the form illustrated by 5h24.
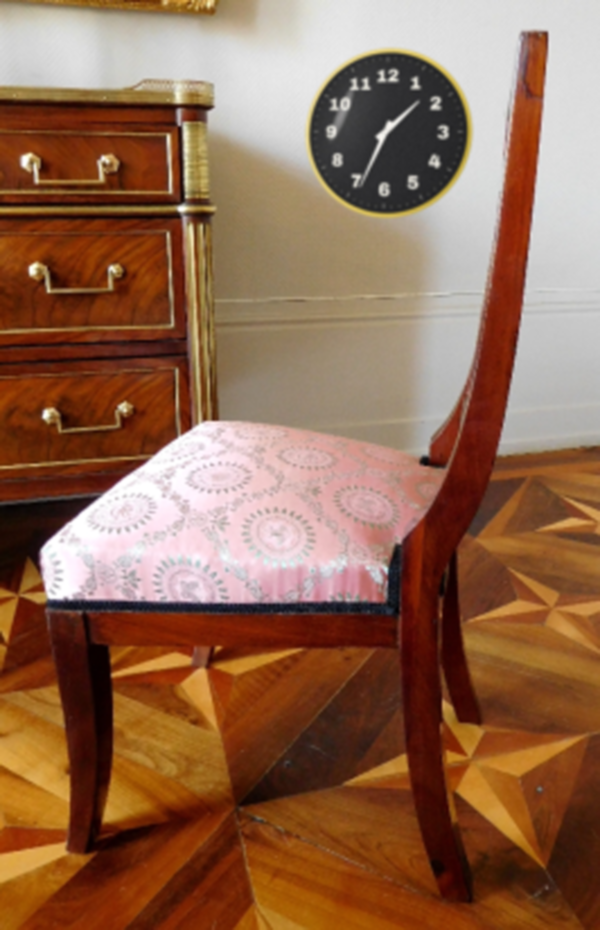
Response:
1h34
